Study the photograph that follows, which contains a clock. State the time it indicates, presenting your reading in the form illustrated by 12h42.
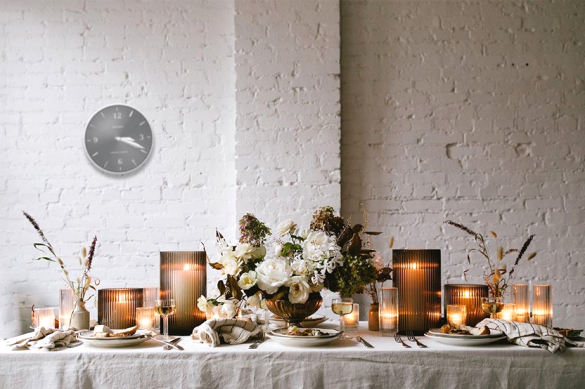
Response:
3h19
